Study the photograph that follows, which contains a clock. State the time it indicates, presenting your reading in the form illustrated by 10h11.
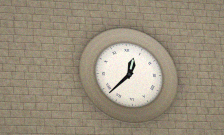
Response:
12h38
